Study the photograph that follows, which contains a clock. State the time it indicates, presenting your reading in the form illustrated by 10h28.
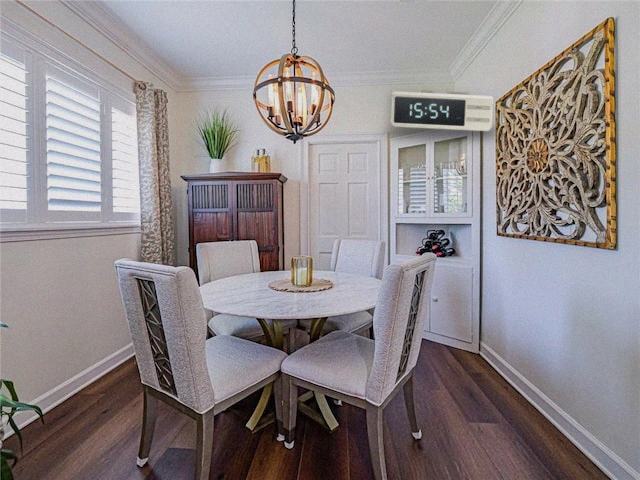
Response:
15h54
